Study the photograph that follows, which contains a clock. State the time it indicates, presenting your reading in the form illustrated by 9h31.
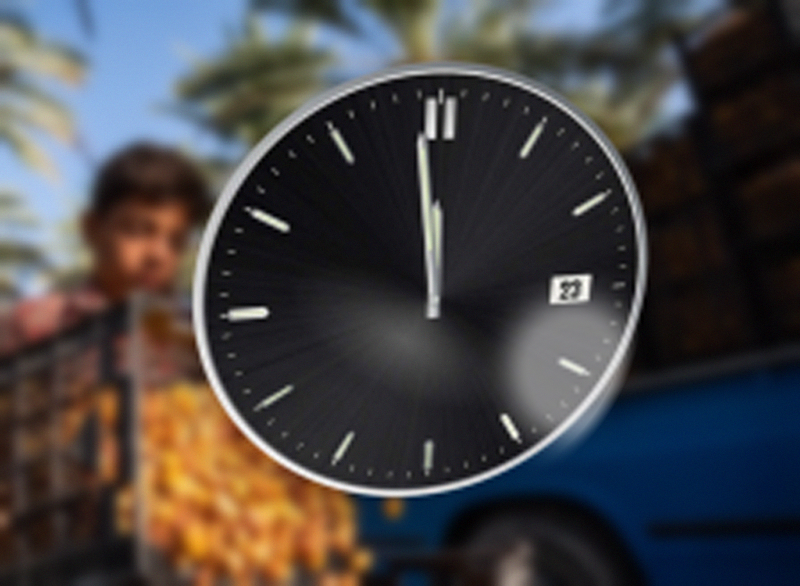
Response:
11h59
